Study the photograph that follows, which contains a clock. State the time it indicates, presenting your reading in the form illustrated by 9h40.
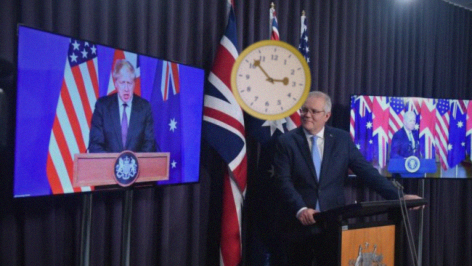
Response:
2h52
